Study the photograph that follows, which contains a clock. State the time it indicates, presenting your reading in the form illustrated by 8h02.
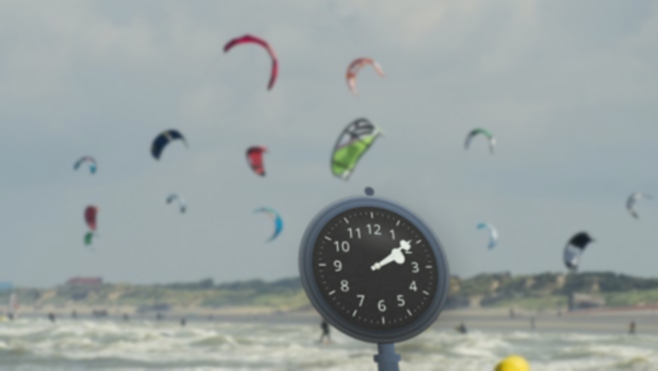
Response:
2h09
